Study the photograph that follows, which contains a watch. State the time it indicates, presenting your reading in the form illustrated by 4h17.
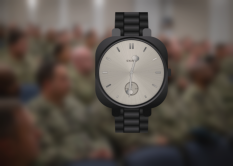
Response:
12h31
